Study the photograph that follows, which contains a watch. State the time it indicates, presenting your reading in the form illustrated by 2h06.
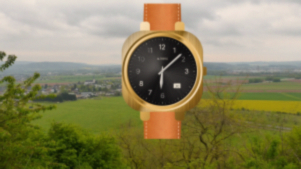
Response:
6h08
